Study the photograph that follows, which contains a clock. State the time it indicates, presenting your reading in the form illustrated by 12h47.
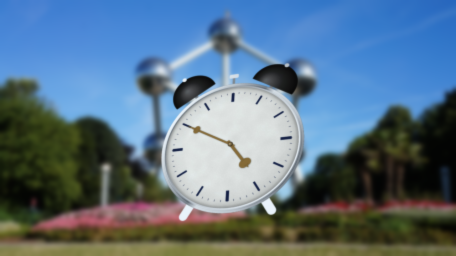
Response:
4h50
